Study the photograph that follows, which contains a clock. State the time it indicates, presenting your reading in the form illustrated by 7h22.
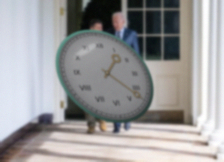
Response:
1h22
